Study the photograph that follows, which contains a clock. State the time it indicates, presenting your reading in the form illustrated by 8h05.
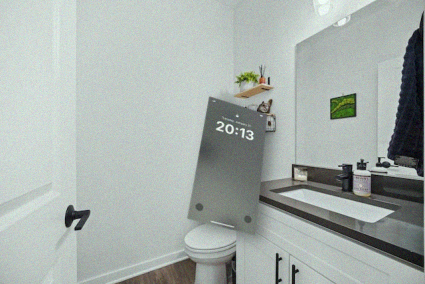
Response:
20h13
